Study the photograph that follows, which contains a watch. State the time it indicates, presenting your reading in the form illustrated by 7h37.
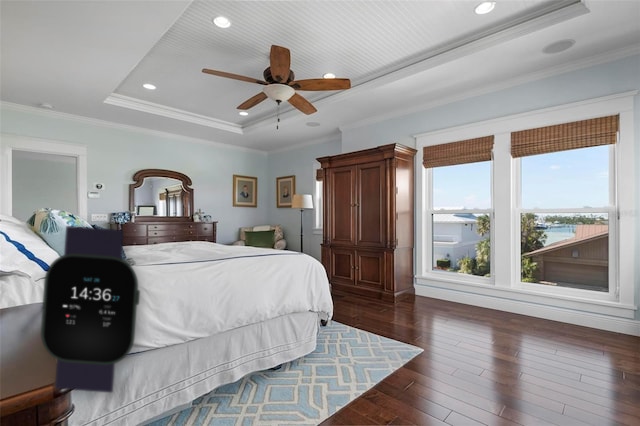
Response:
14h36
